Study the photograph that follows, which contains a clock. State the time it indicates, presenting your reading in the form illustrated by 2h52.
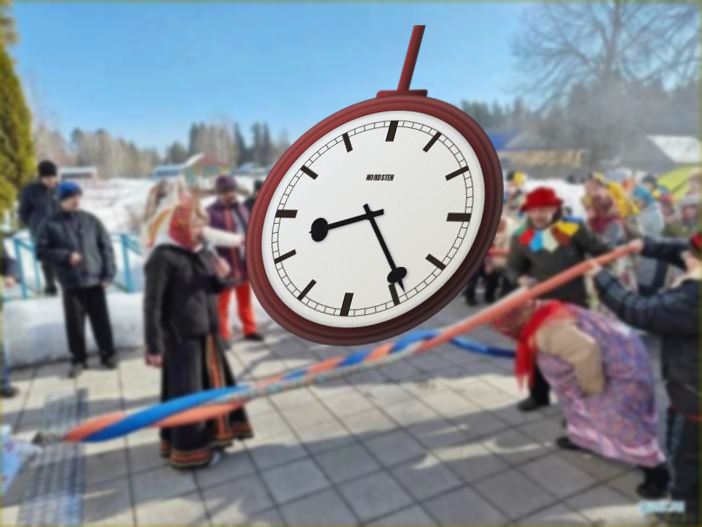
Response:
8h24
